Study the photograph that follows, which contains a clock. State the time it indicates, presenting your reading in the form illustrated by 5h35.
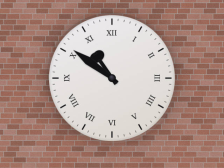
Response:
10h51
